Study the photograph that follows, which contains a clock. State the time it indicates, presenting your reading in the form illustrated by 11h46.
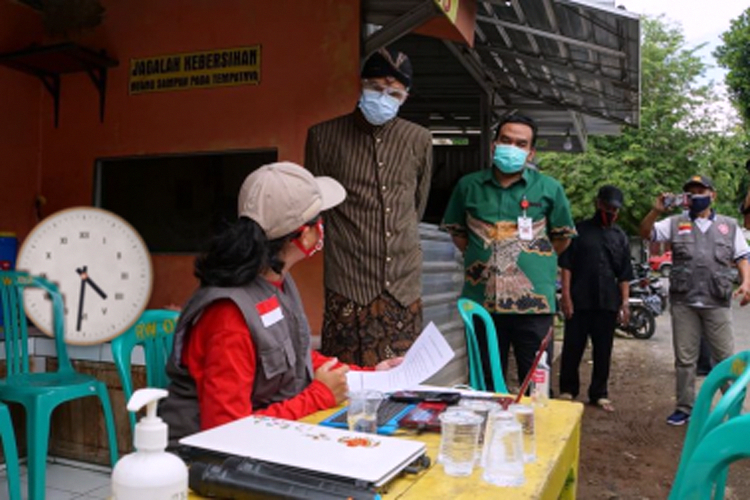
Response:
4h31
